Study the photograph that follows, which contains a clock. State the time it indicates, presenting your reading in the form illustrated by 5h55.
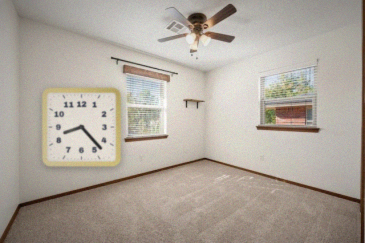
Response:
8h23
